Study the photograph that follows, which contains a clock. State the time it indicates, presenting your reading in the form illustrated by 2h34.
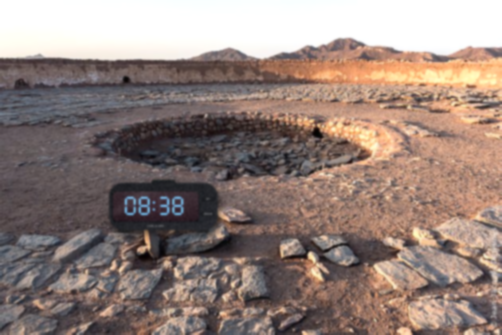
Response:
8h38
